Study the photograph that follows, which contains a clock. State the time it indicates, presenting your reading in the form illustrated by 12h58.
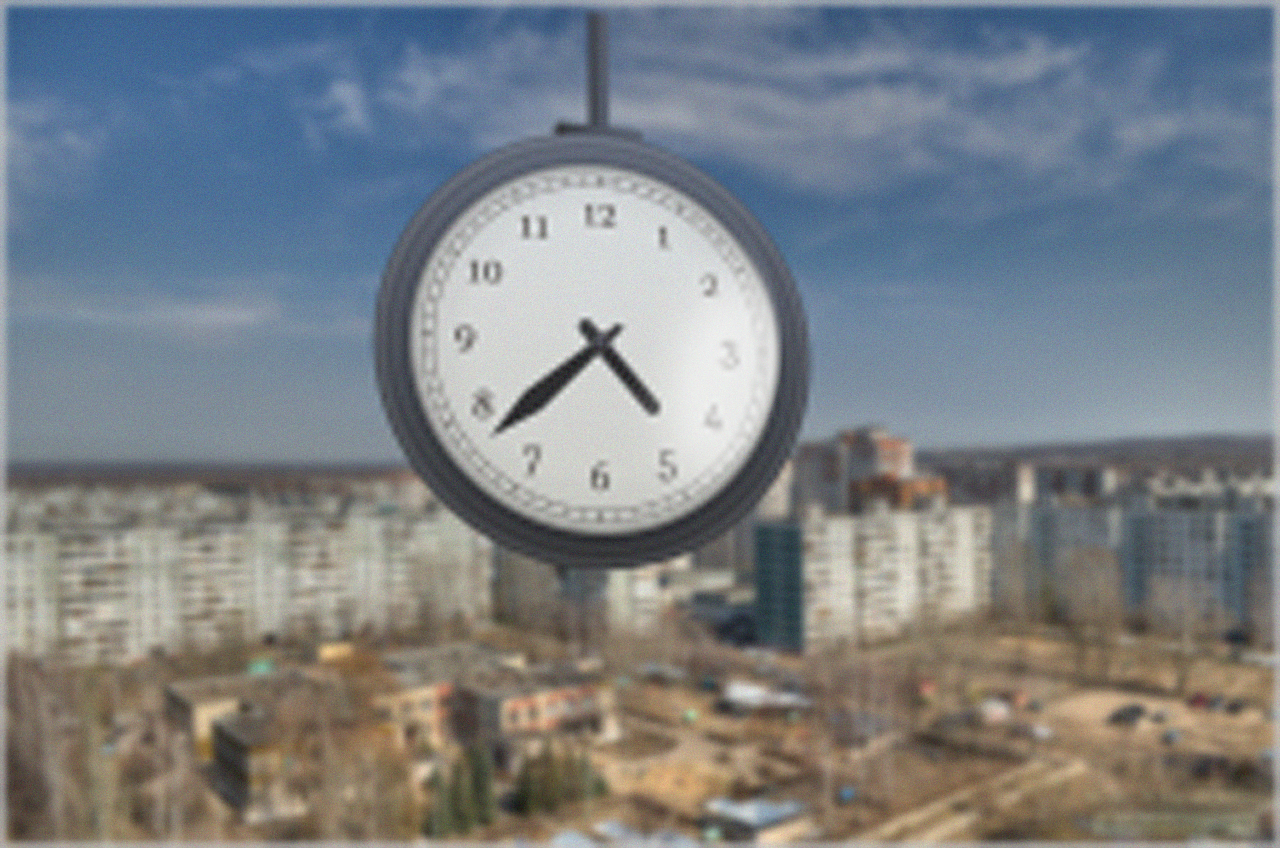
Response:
4h38
